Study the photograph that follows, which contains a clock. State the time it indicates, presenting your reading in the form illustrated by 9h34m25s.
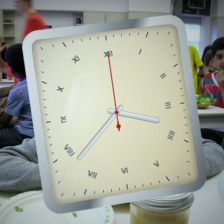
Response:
3h38m00s
